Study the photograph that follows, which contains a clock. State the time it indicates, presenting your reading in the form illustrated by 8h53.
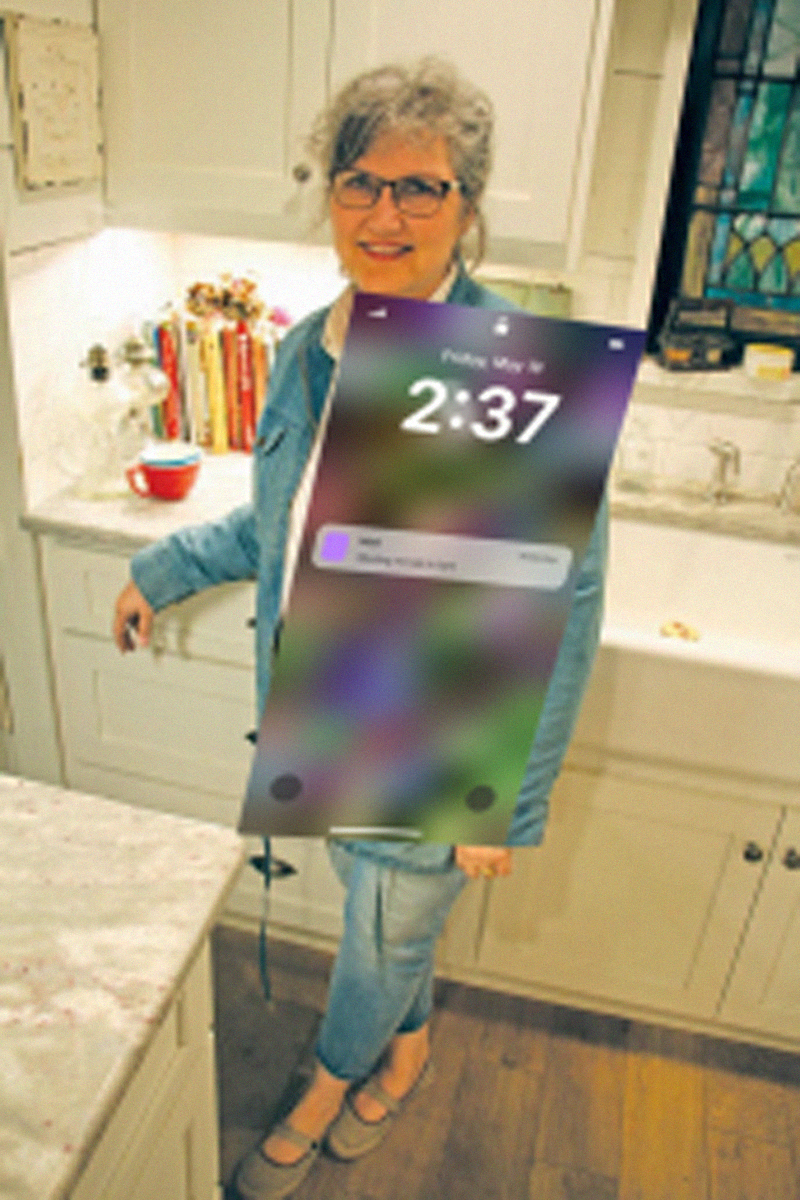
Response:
2h37
